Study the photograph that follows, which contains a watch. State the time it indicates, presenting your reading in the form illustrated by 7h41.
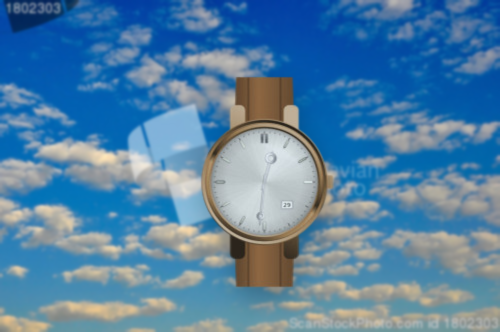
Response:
12h31
